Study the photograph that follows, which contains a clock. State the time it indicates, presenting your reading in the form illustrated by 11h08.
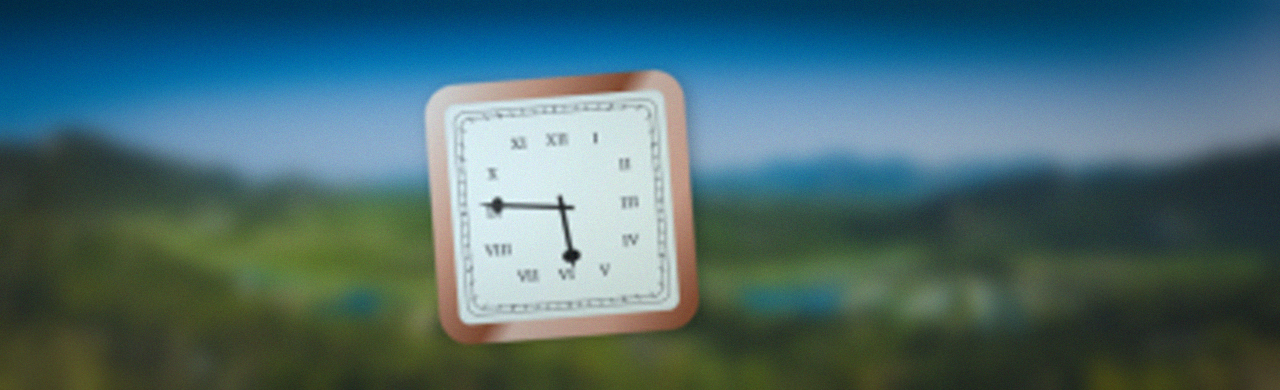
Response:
5h46
